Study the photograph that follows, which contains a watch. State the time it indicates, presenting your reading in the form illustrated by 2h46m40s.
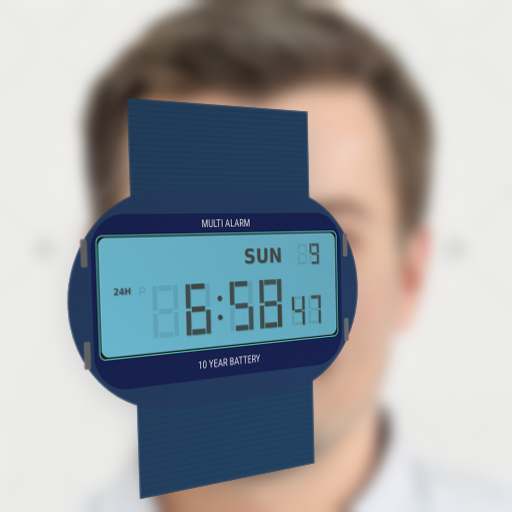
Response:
6h58m47s
